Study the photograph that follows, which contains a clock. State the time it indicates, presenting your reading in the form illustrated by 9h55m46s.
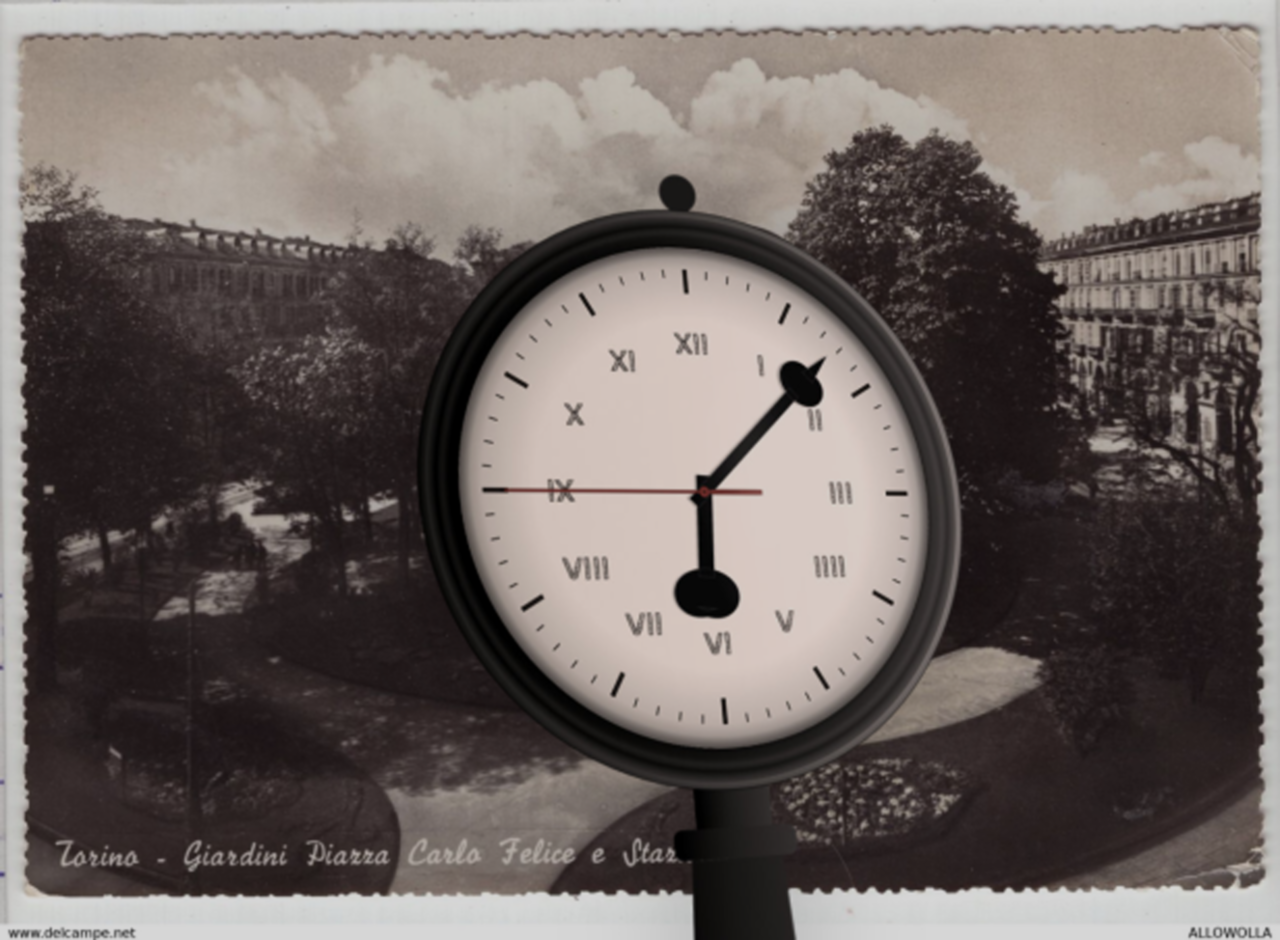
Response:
6h07m45s
